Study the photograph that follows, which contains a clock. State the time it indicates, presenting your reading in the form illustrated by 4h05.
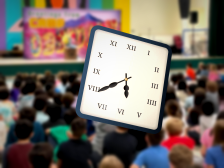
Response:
5h39
